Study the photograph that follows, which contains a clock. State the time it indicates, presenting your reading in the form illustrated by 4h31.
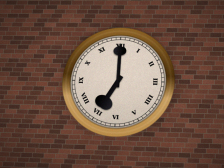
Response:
7h00
